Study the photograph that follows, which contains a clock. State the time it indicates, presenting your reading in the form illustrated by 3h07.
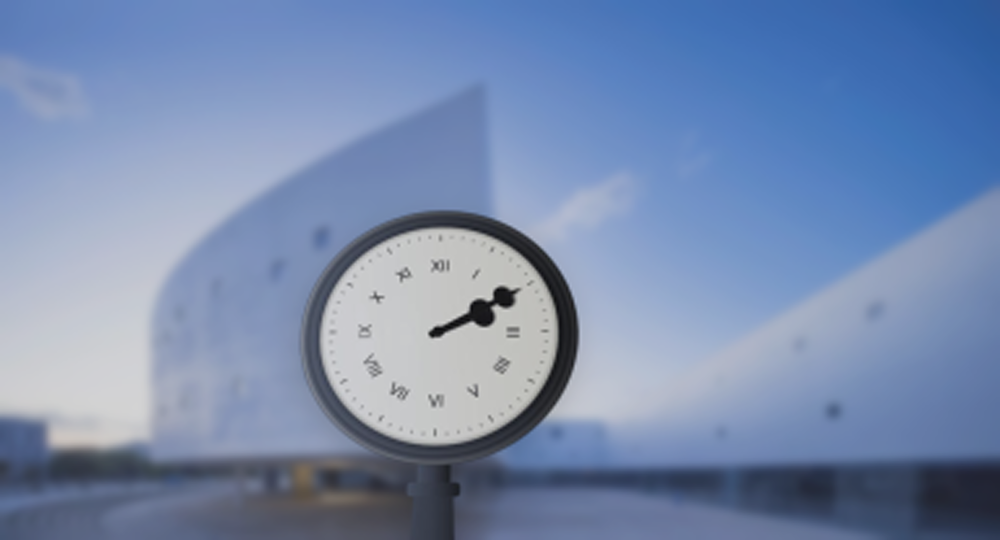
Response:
2h10
